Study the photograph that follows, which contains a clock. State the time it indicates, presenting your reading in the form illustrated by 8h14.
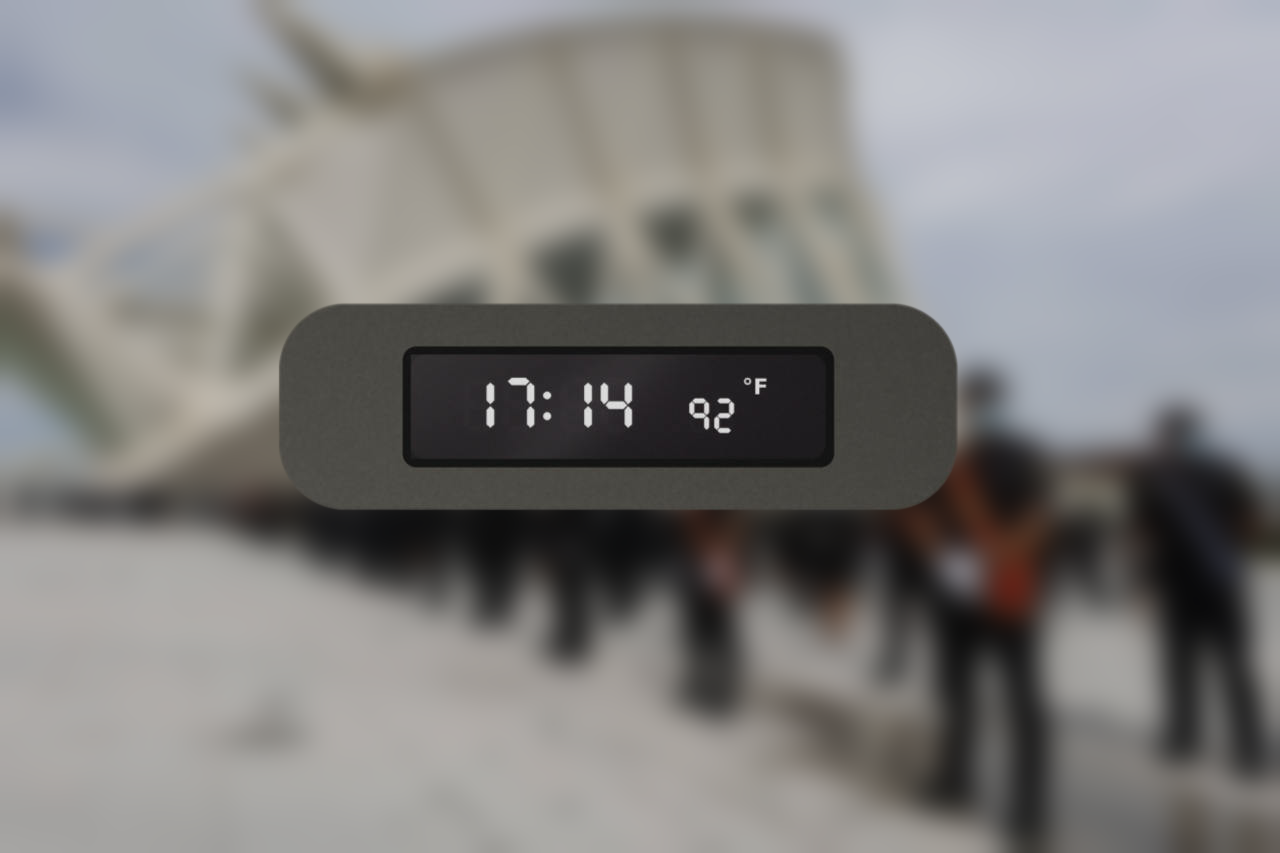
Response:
17h14
